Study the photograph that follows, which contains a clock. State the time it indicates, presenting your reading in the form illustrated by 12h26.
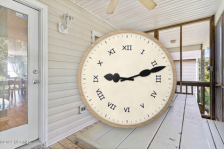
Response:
9h12
